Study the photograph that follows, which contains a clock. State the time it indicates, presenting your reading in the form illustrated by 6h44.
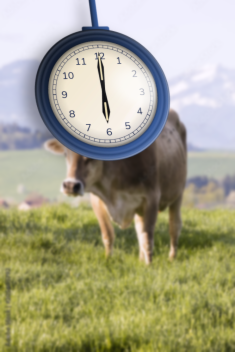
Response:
6h00
